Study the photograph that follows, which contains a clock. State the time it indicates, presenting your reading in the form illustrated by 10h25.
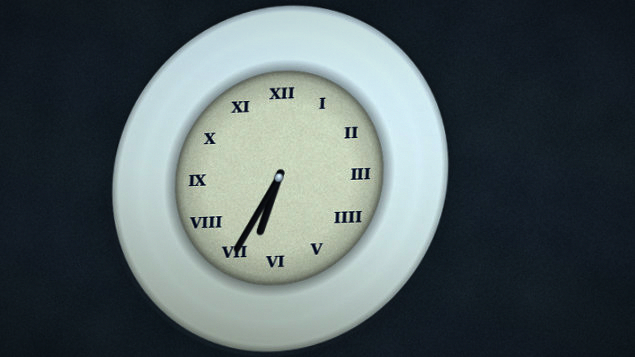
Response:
6h35
